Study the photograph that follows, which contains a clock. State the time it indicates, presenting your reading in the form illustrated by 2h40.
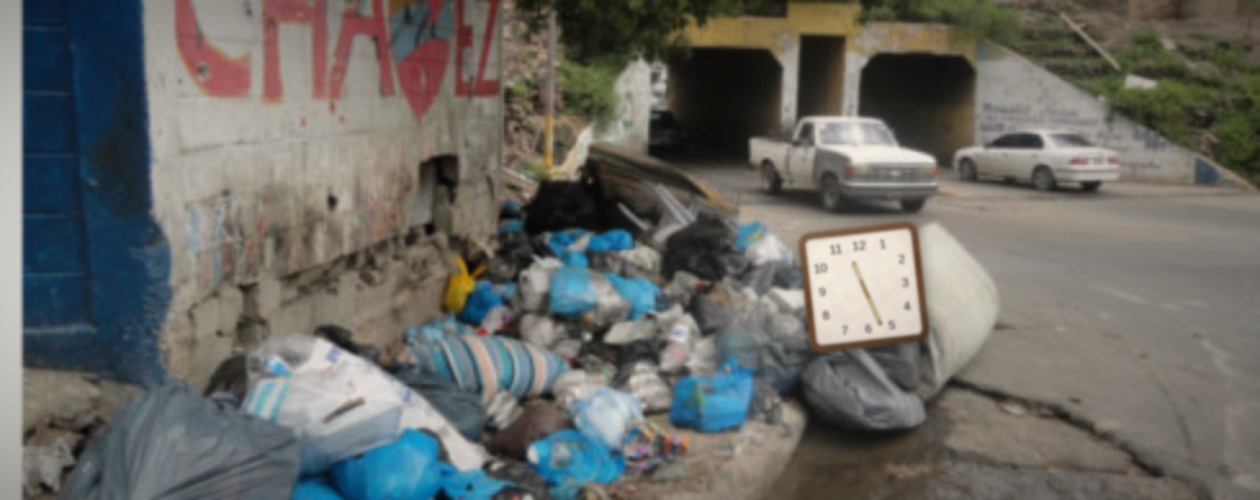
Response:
11h27
